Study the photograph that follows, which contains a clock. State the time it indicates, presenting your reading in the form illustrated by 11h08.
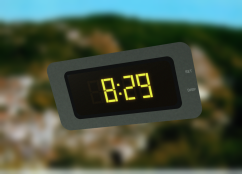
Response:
8h29
